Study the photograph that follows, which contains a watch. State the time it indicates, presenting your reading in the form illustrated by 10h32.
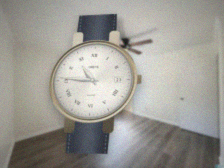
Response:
10h46
